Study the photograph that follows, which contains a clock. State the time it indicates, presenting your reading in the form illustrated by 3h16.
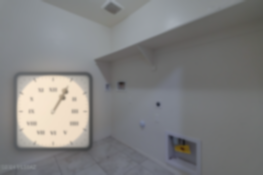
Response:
1h05
